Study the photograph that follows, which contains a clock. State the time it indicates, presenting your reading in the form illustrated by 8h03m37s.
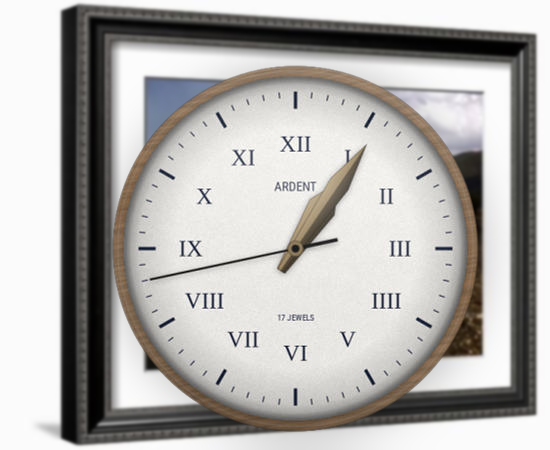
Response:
1h05m43s
